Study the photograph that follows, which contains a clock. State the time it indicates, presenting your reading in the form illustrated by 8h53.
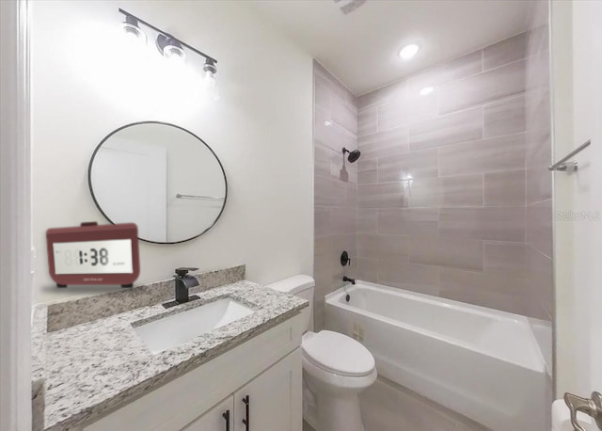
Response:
1h38
